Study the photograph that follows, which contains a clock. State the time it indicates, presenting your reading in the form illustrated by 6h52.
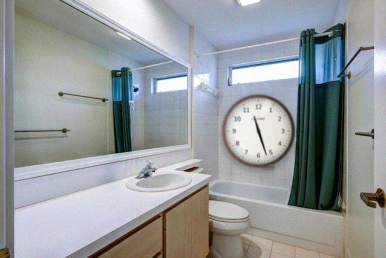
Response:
11h27
